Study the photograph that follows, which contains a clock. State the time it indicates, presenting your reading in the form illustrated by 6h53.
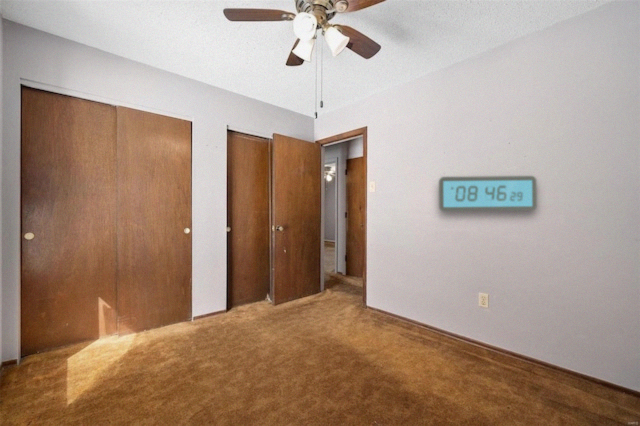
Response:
8h46
